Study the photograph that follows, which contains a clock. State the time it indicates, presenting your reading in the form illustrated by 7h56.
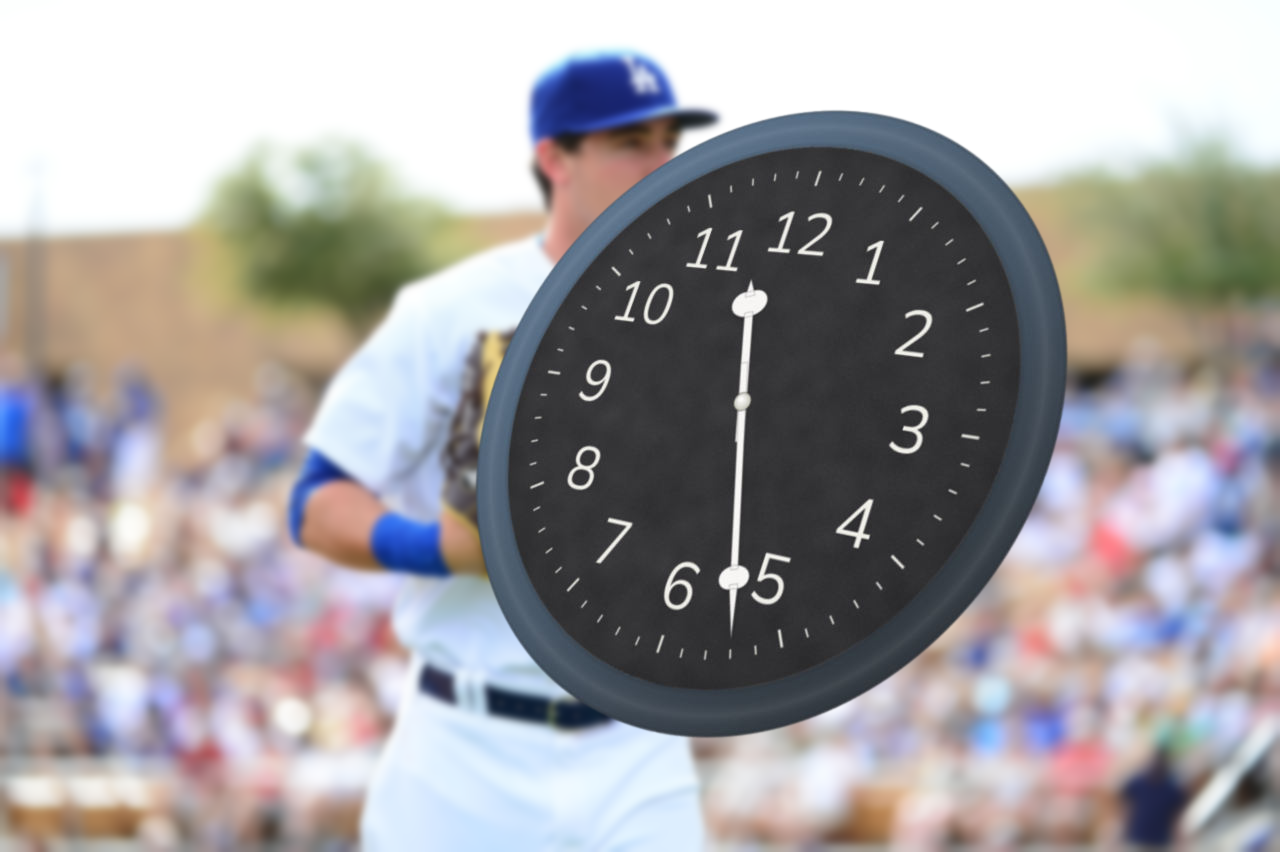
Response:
11h27
